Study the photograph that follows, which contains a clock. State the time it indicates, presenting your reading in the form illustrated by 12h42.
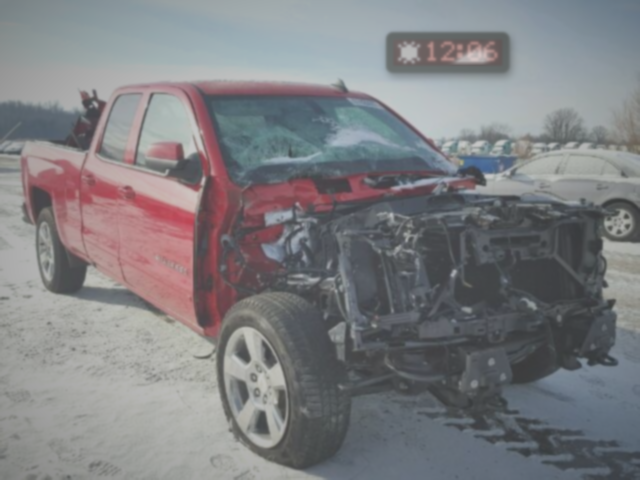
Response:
12h06
